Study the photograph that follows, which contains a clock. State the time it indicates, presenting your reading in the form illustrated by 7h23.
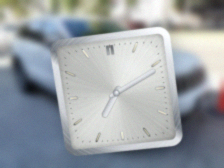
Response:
7h11
